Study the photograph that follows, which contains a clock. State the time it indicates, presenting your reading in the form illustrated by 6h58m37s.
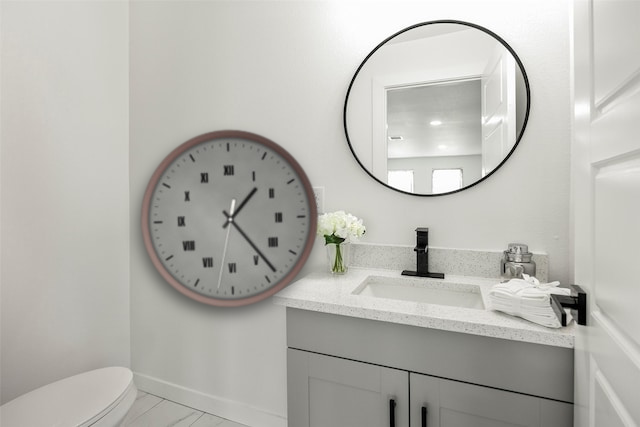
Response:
1h23m32s
